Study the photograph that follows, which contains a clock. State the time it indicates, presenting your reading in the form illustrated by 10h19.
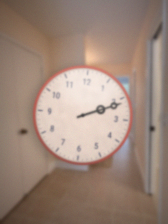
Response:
2h11
